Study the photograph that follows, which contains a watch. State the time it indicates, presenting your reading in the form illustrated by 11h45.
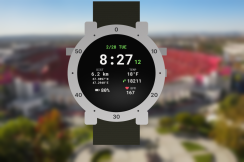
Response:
8h27
